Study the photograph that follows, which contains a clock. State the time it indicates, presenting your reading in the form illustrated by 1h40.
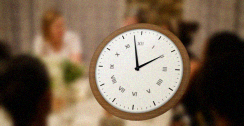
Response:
1h58
